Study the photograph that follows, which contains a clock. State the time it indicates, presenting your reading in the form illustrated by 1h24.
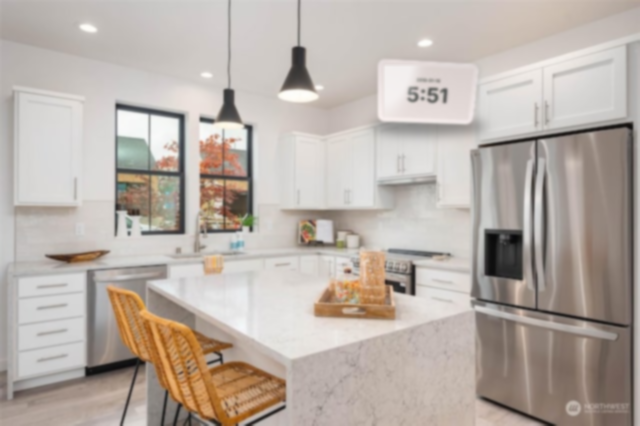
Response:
5h51
